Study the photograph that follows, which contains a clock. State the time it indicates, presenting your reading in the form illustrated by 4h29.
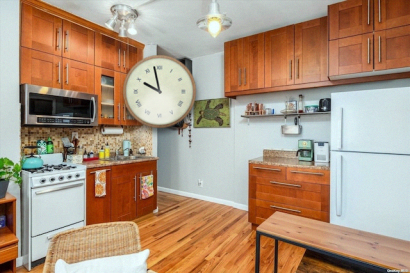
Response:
9h58
